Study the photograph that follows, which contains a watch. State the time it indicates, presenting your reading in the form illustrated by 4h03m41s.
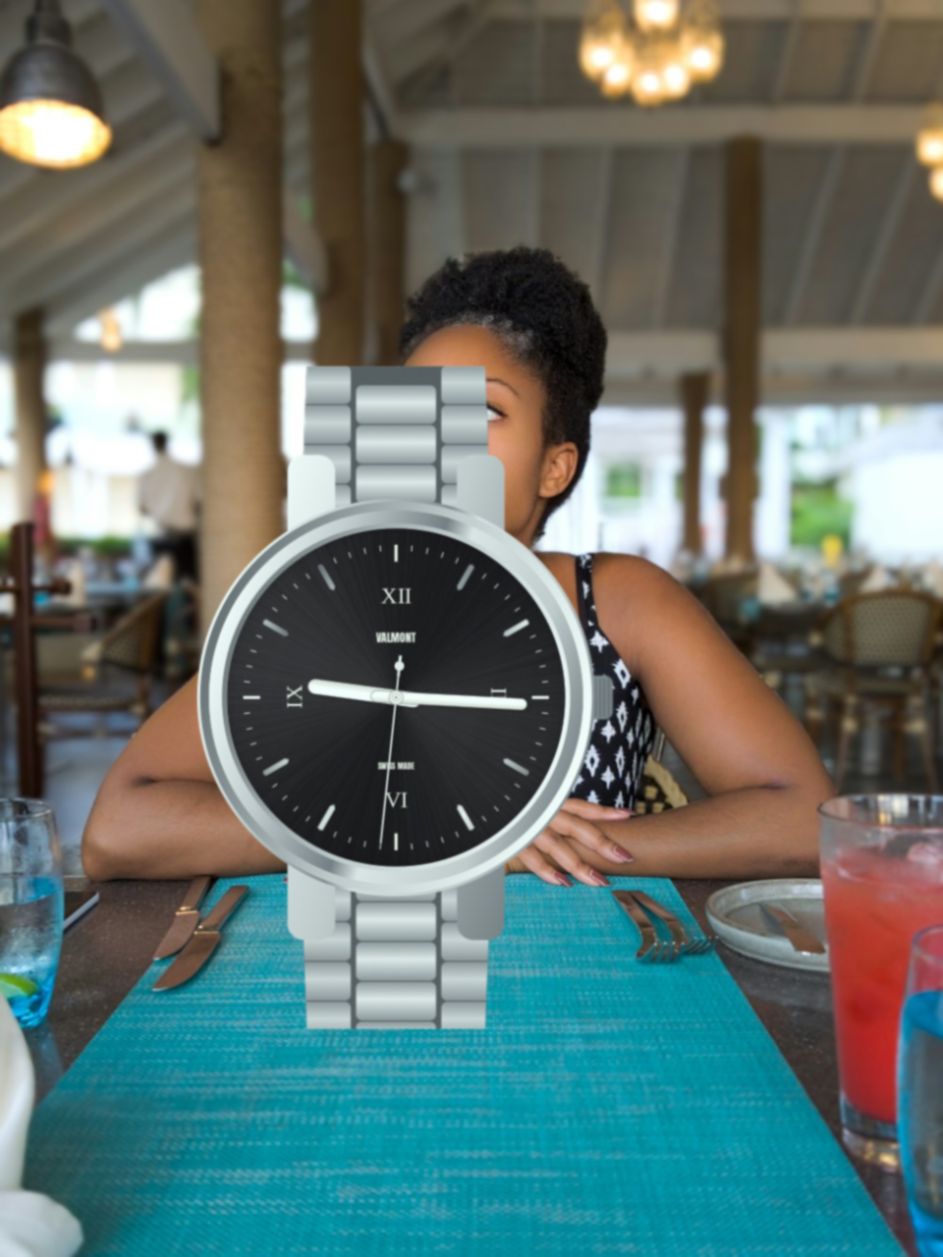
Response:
9h15m31s
